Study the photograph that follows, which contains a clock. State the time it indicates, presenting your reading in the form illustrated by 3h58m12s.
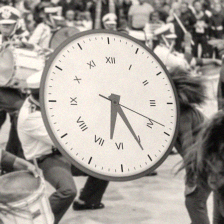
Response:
6h25m19s
